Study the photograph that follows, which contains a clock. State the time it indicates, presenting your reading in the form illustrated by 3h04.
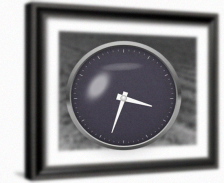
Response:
3h33
